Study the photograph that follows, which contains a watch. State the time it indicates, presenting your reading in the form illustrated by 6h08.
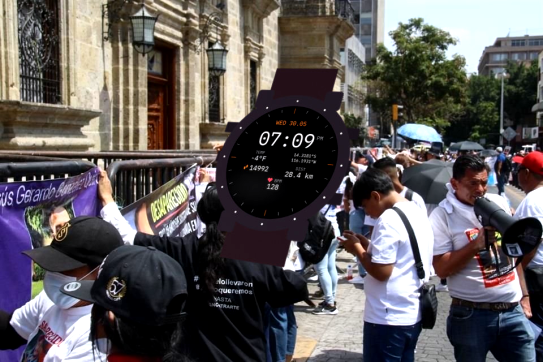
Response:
7h09
